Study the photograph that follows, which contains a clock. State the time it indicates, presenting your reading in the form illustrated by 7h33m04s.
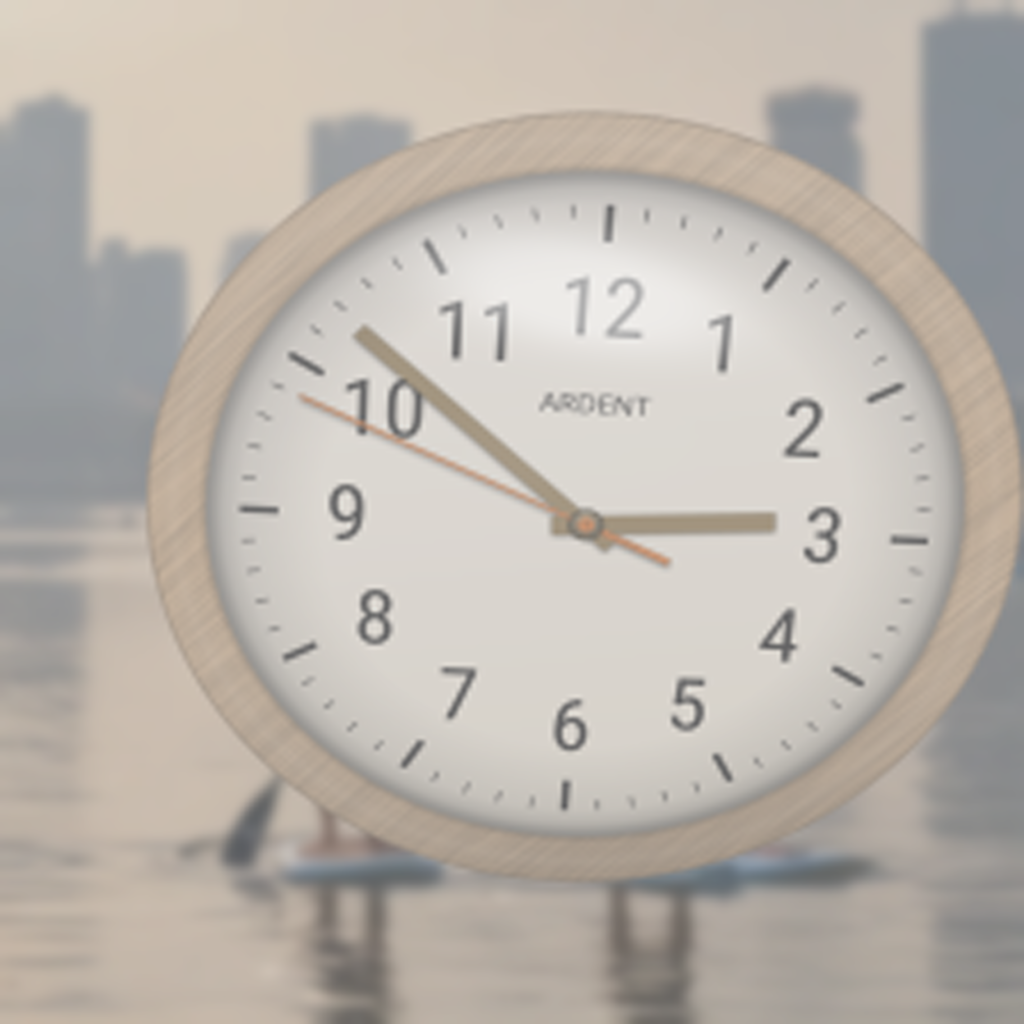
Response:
2h51m49s
